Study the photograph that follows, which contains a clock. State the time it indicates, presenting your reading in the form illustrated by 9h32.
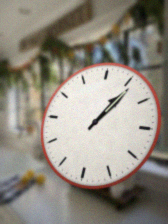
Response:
1h06
